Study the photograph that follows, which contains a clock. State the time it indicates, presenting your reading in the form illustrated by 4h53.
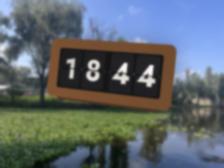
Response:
18h44
